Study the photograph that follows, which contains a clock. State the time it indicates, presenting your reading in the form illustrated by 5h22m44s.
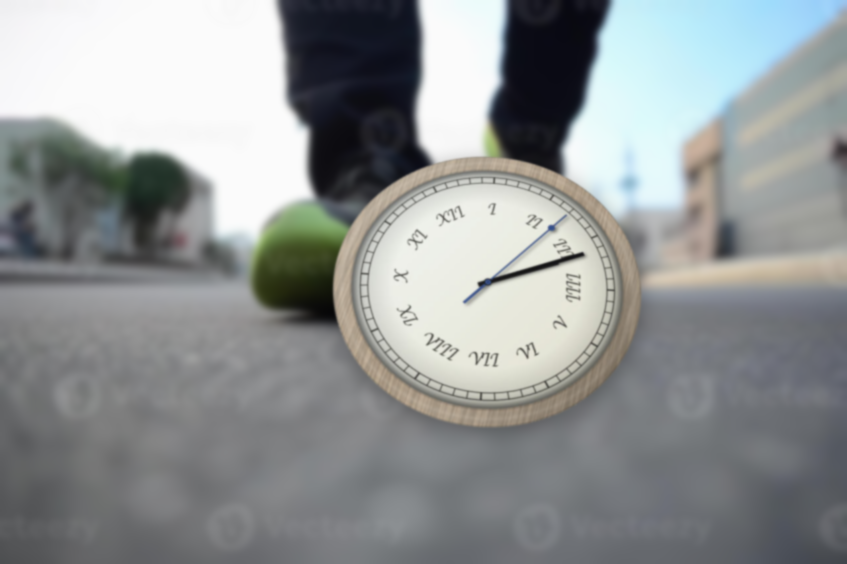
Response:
3h16m12s
